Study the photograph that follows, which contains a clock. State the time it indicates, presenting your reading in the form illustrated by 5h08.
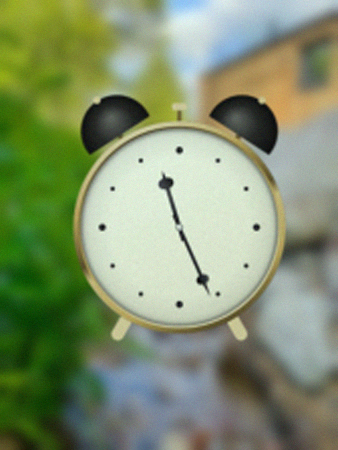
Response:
11h26
